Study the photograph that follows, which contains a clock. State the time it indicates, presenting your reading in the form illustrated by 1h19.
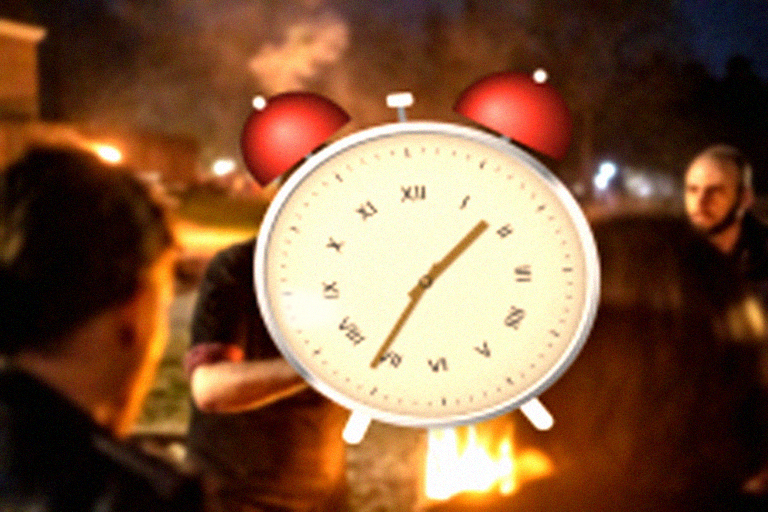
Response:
1h36
